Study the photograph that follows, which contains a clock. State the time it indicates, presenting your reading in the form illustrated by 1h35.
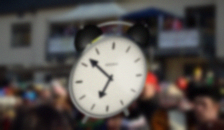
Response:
6h52
